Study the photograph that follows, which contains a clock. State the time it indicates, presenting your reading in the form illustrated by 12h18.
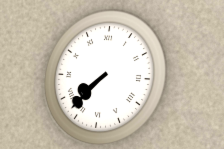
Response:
7h37
